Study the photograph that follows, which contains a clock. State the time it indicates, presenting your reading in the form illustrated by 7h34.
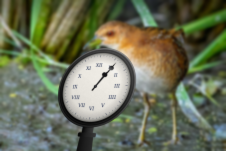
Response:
1h06
